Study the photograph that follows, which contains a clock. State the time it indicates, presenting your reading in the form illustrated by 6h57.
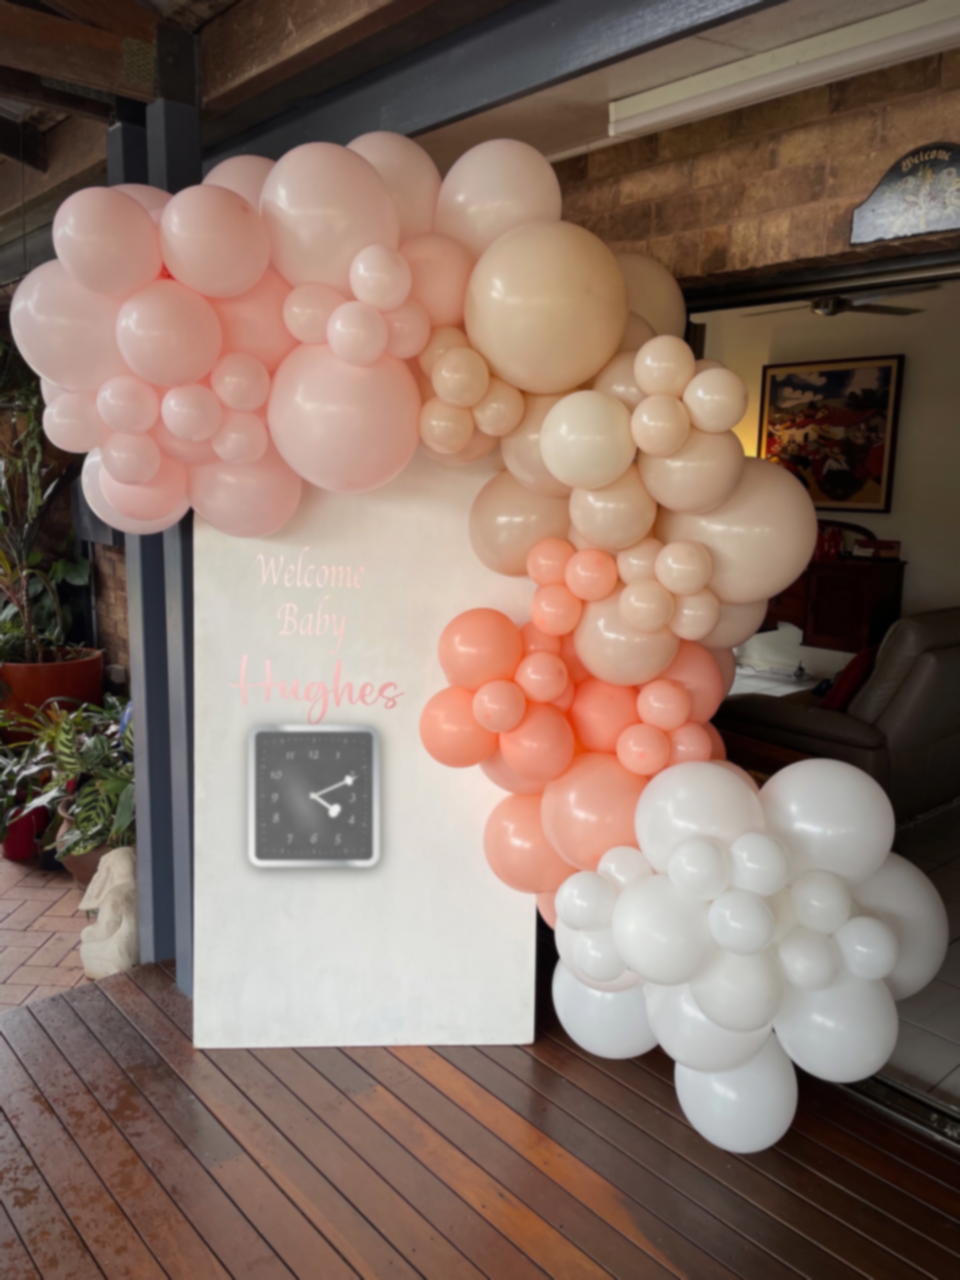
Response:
4h11
